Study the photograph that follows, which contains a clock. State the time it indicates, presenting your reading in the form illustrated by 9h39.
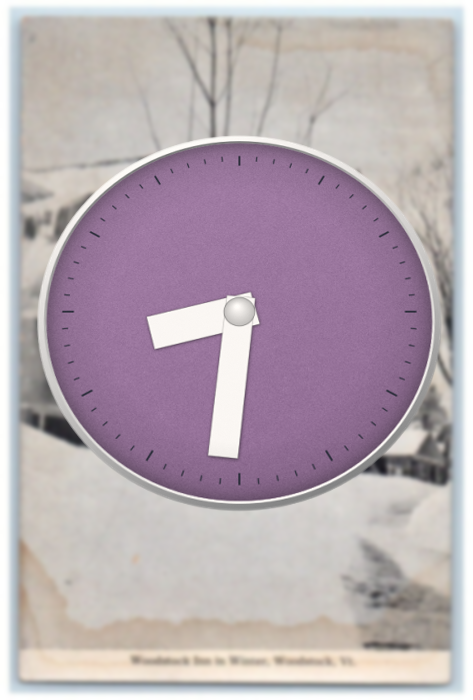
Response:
8h31
